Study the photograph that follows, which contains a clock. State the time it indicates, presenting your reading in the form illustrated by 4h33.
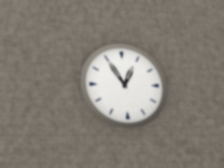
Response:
12h55
